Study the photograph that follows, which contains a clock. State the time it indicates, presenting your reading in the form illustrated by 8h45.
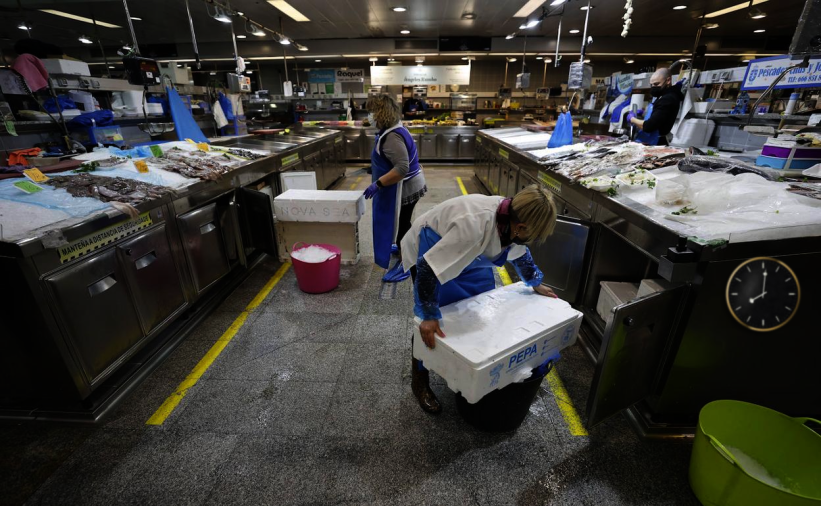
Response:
8h01
